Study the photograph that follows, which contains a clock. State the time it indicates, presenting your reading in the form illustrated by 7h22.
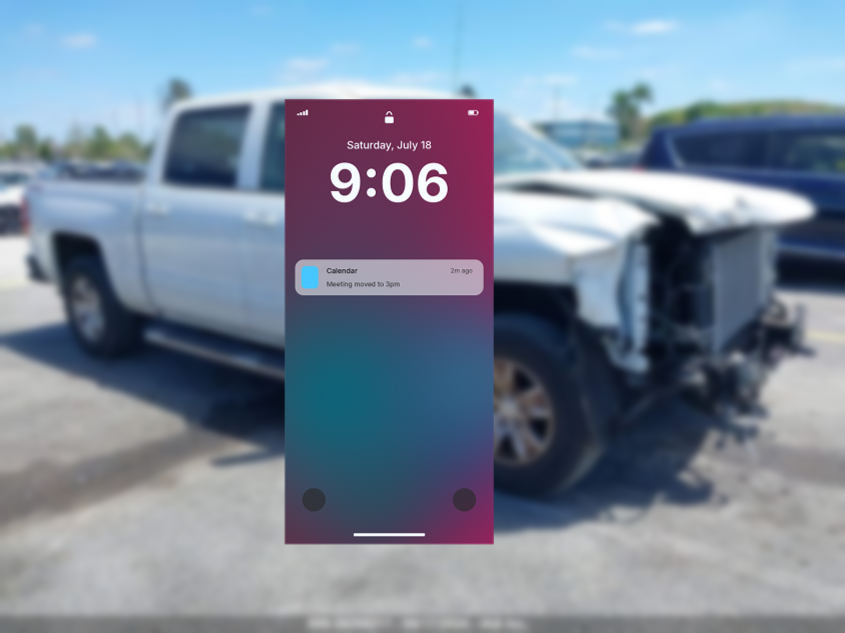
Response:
9h06
